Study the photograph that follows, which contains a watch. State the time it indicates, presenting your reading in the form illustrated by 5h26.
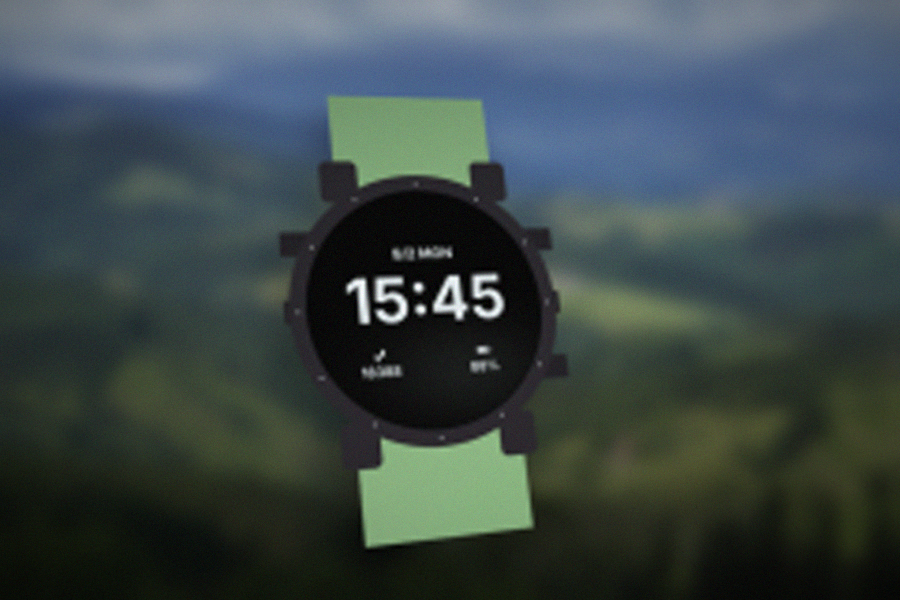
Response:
15h45
